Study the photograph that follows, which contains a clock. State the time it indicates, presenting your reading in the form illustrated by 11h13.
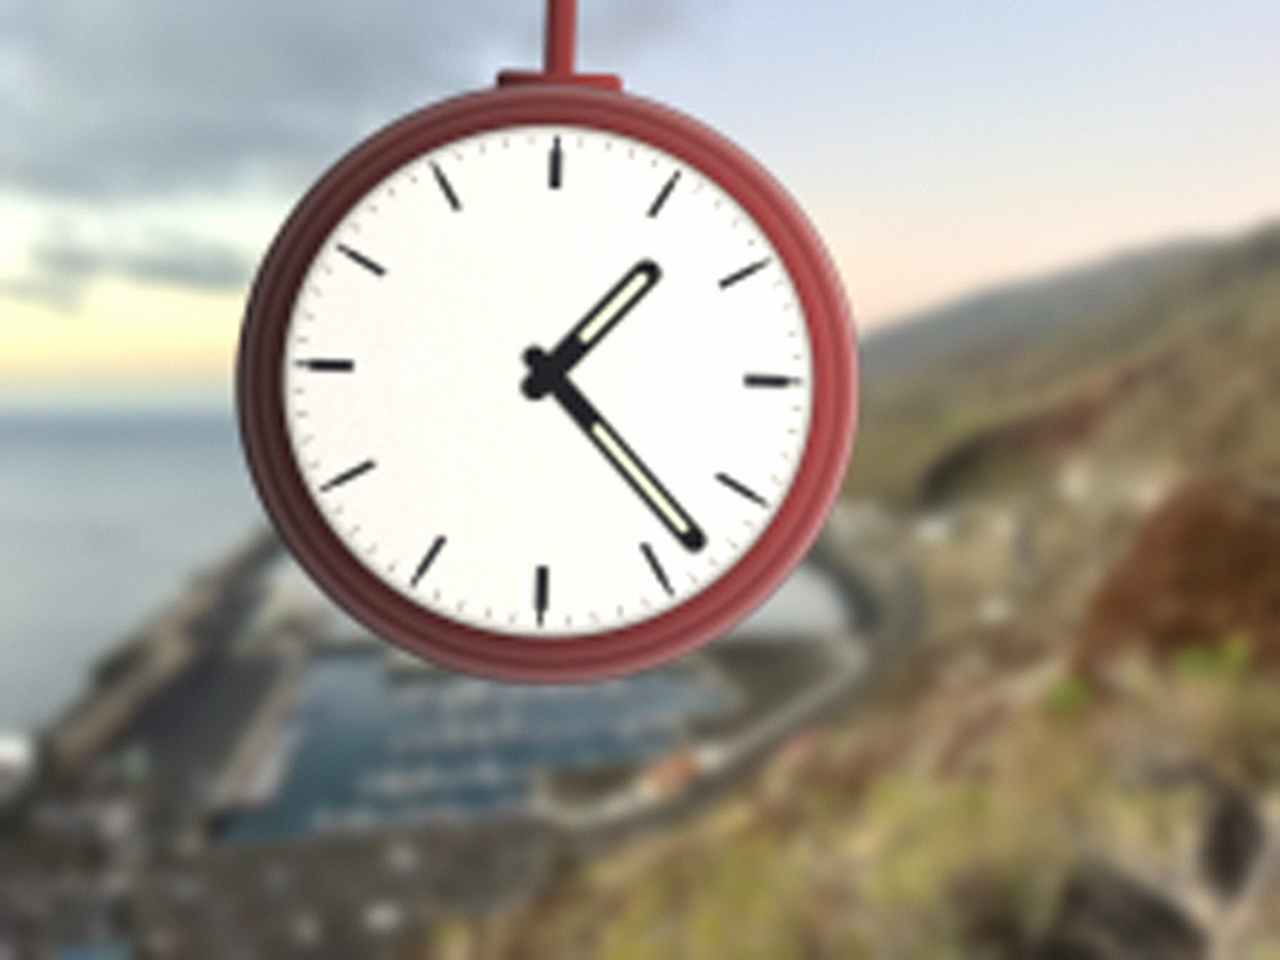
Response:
1h23
